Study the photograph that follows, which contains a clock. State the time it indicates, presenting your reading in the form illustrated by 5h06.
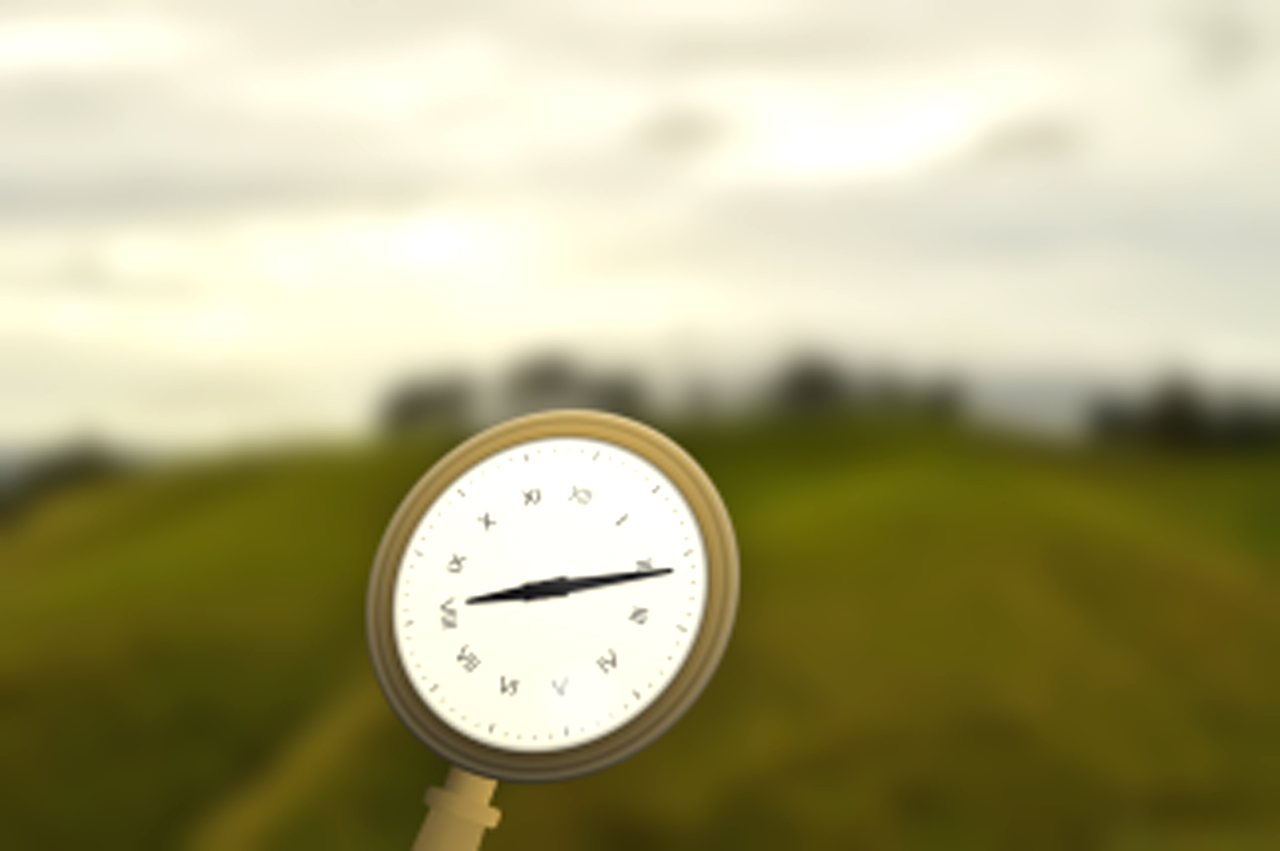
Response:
8h11
